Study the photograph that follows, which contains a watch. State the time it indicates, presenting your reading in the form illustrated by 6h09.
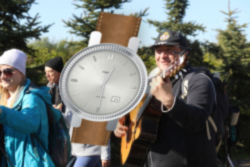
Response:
12h30
